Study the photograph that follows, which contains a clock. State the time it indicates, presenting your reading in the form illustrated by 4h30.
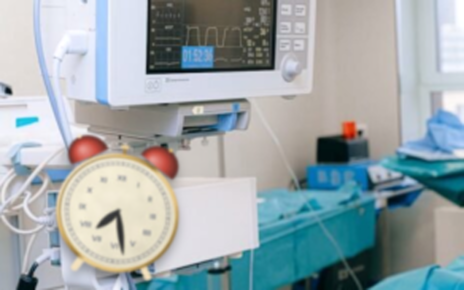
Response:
7h28
